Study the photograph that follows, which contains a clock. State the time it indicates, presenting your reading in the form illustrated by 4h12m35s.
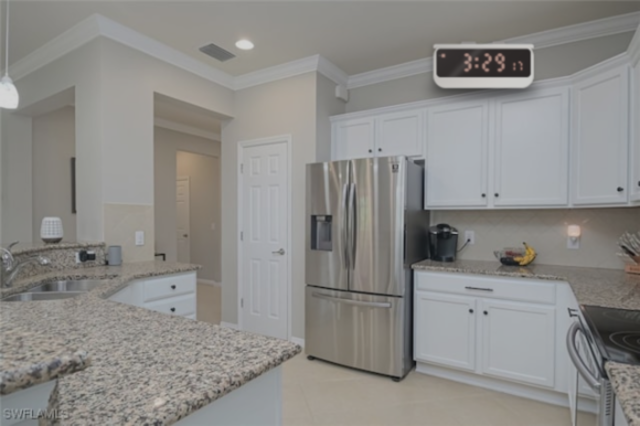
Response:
3h29m17s
